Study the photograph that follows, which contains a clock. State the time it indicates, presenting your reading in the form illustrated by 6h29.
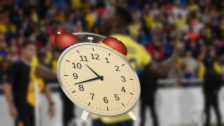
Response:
10h42
